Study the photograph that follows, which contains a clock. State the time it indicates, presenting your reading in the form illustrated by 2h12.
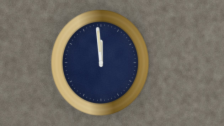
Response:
11h59
